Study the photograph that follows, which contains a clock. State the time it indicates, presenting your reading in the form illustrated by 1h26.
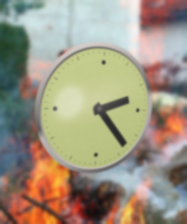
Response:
2h23
